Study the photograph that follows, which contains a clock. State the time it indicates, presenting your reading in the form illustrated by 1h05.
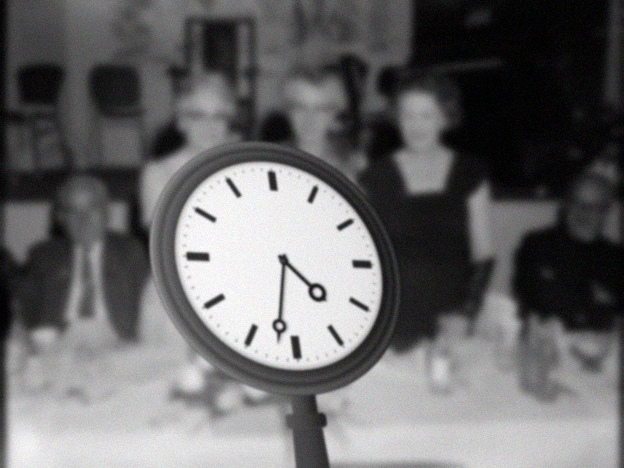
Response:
4h32
